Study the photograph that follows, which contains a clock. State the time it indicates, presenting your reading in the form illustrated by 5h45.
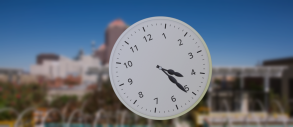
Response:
4h26
